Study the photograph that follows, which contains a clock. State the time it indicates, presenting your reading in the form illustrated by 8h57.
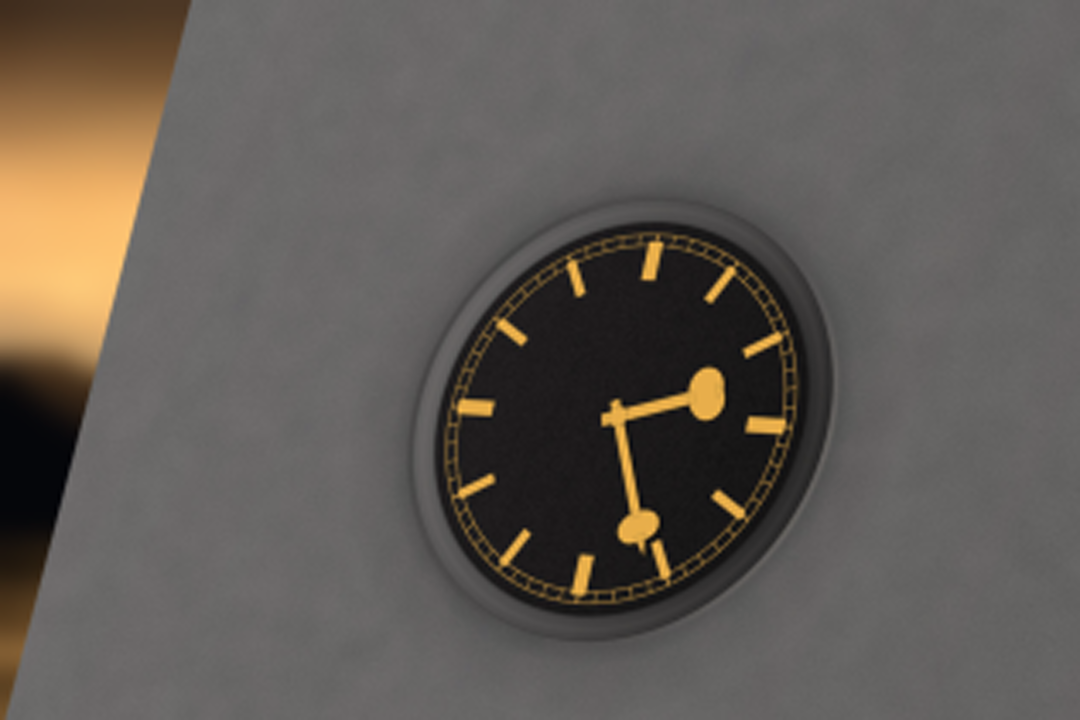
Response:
2h26
